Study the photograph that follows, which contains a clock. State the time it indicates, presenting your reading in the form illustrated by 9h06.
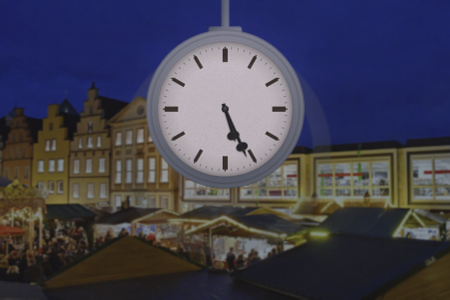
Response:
5h26
